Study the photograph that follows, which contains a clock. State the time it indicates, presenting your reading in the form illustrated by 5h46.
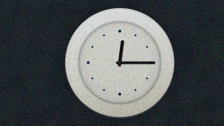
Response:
12h15
